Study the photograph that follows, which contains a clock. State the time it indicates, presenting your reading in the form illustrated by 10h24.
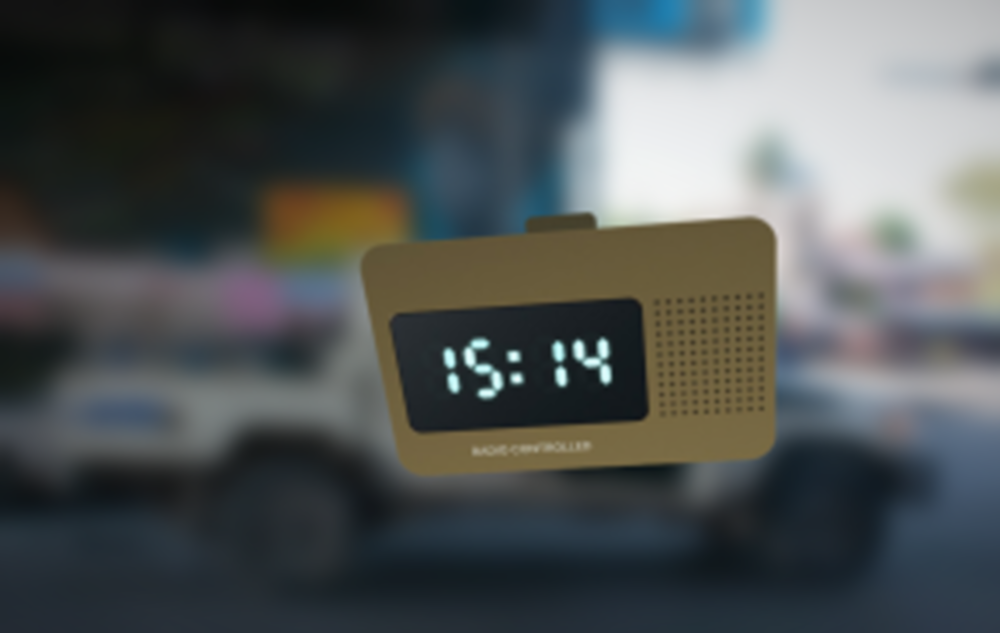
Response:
15h14
